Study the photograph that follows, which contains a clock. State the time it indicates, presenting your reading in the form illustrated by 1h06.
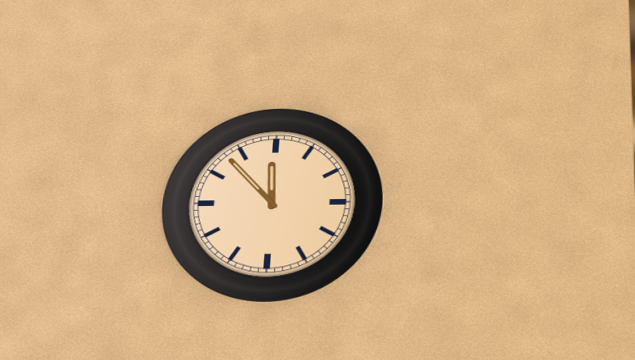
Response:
11h53
